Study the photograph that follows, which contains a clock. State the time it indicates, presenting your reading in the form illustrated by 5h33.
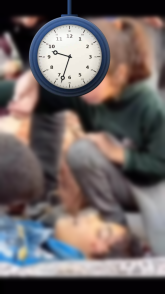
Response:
9h33
